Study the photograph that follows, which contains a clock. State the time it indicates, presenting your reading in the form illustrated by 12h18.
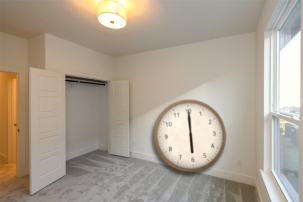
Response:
6h00
